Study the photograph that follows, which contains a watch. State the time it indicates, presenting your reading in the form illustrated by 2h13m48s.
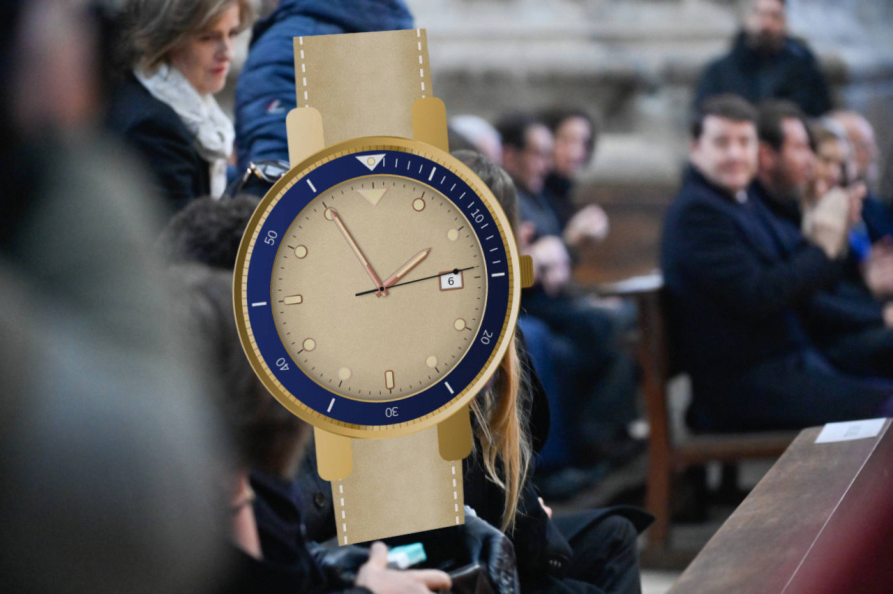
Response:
1h55m14s
